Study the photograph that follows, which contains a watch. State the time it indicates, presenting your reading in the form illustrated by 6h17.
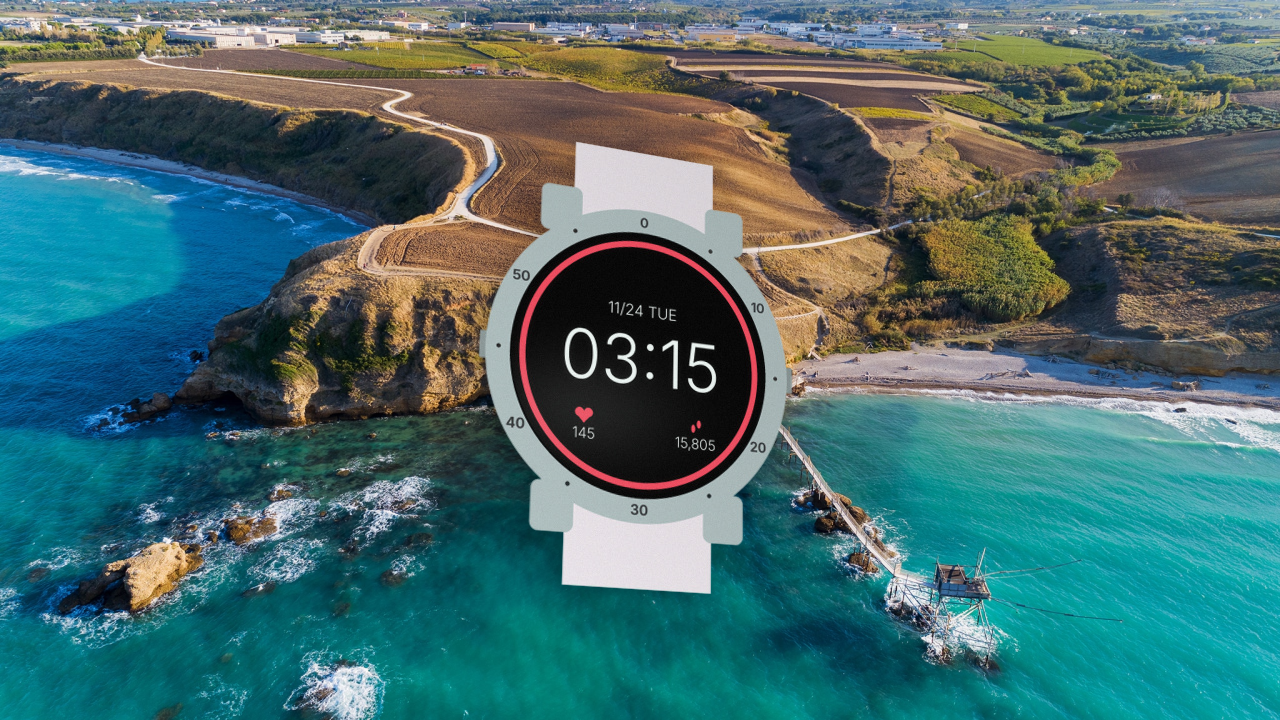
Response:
3h15
